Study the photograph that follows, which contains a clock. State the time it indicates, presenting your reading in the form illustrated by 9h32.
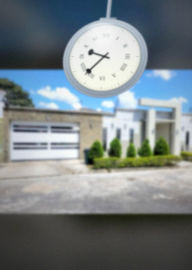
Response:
9h37
